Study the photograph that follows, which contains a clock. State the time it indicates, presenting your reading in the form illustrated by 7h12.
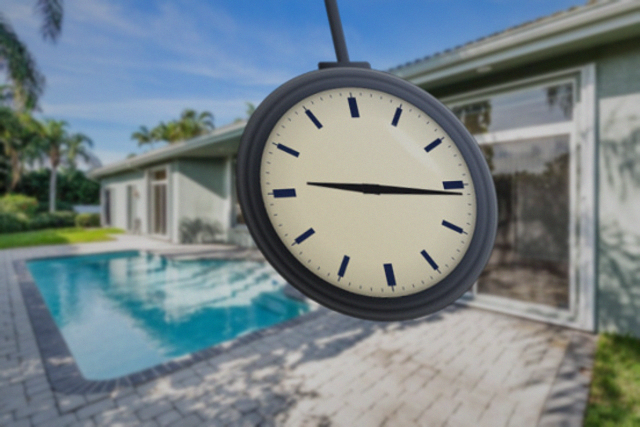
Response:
9h16
